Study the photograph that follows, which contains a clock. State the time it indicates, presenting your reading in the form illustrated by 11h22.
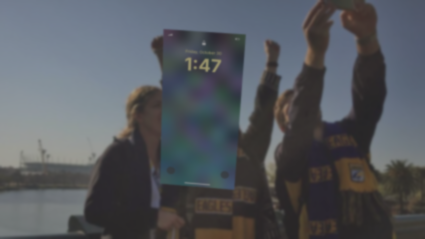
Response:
1h47
